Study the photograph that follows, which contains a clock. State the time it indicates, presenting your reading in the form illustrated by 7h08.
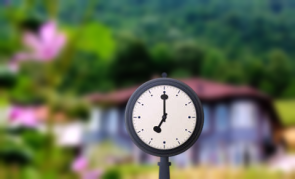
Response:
7h00
